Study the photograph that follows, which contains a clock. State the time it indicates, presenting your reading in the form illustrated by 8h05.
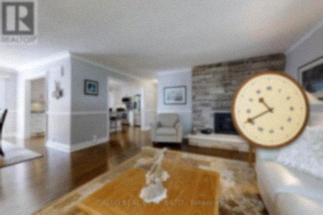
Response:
10h41
